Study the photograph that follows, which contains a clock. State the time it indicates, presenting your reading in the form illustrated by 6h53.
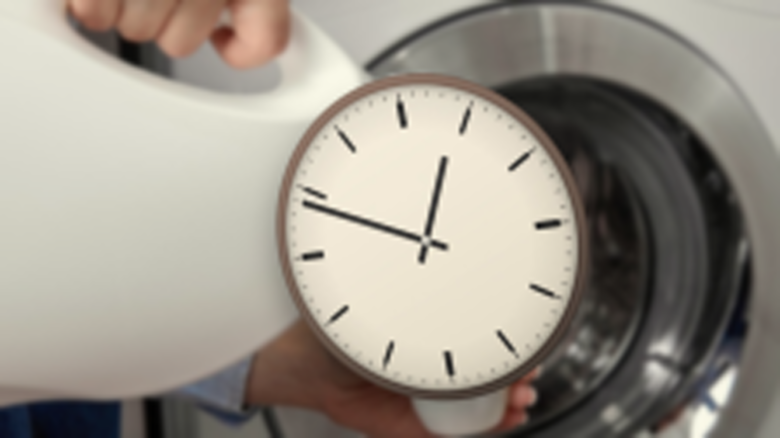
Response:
12h49
